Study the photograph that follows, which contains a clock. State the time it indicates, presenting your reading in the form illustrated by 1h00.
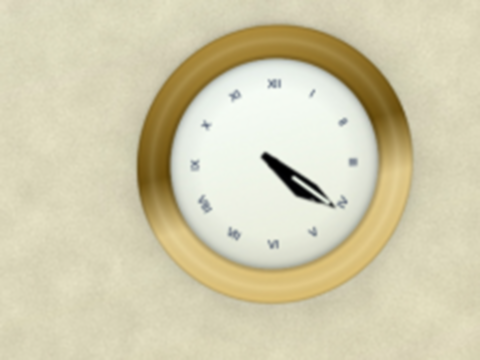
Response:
4h21
